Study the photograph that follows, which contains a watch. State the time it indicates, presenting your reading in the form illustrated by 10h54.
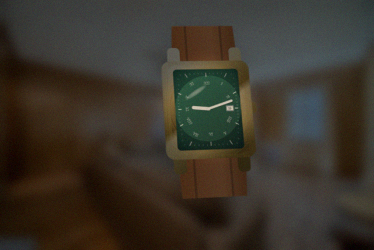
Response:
9h12
